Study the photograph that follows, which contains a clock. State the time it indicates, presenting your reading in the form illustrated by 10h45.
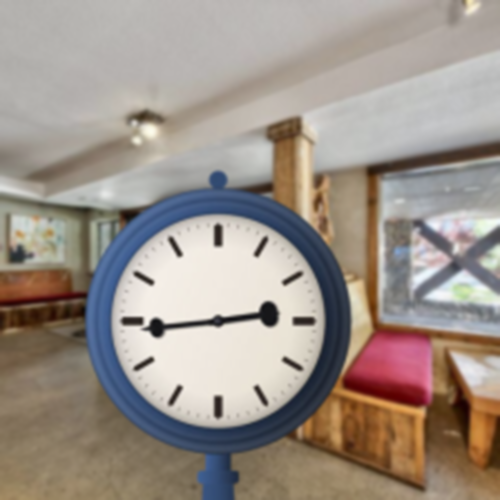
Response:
2h44
